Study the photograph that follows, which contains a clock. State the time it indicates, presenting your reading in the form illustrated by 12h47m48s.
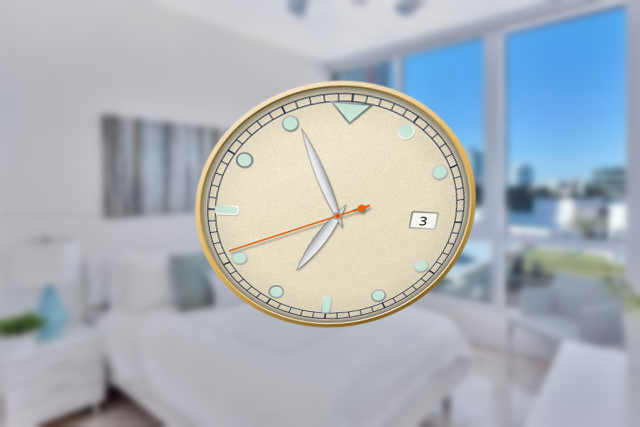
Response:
6h55m41s
